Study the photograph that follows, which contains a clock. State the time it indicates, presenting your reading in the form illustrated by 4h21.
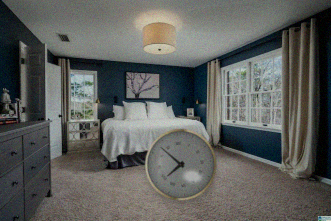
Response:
7h53
